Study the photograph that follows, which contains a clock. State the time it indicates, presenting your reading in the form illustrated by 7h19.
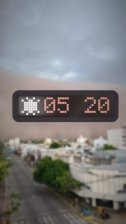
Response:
5h20
